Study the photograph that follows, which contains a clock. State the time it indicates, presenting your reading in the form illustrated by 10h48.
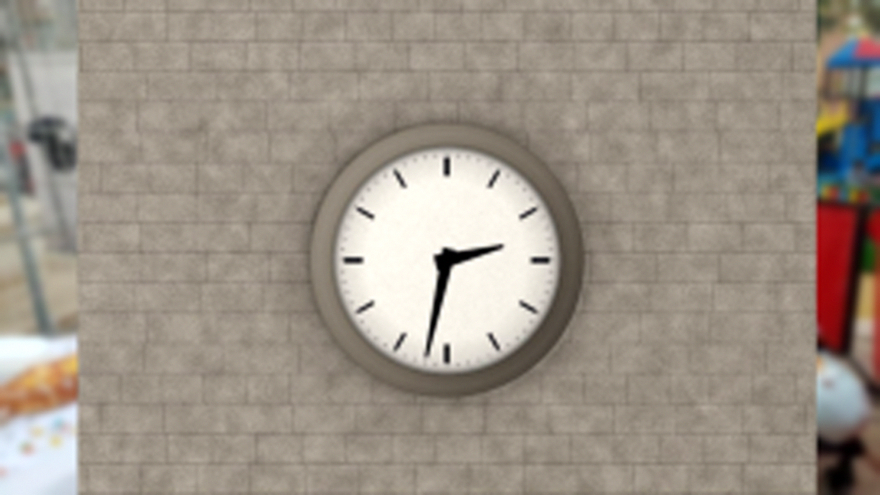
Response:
2h32
